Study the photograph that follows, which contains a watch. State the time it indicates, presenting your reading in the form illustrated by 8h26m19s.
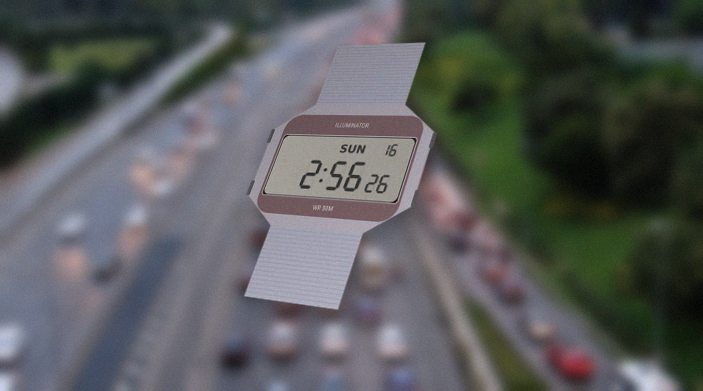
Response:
2h56m26s
